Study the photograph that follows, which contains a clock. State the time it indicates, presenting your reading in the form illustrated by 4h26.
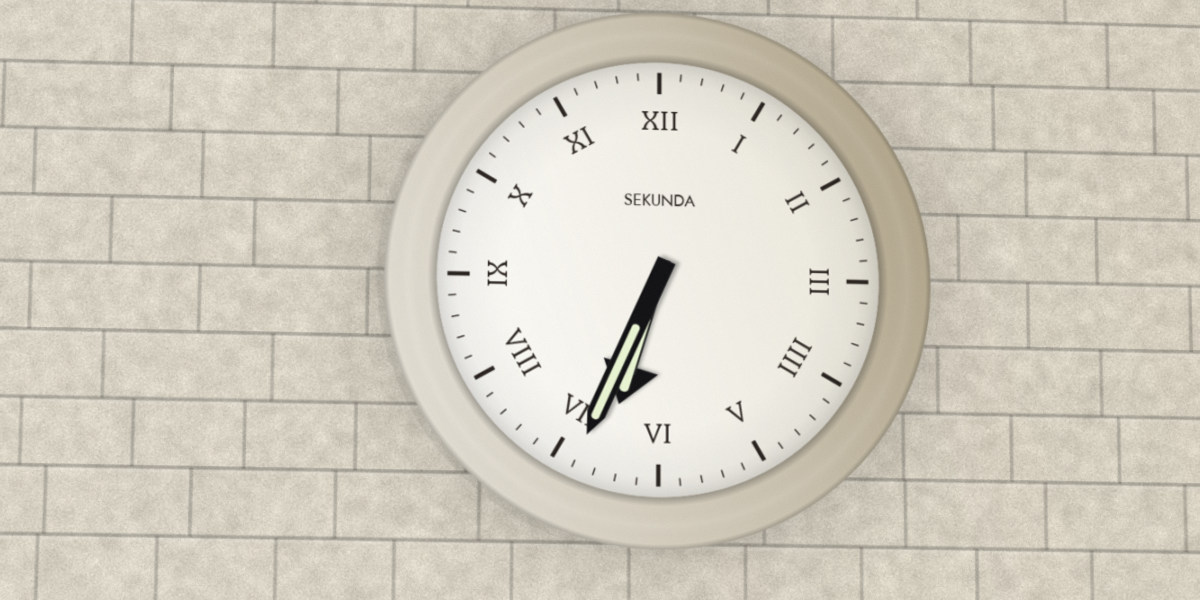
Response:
6h34
